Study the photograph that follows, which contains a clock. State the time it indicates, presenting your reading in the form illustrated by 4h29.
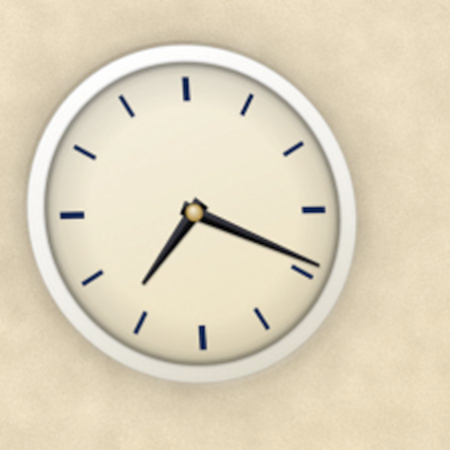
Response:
7h19
